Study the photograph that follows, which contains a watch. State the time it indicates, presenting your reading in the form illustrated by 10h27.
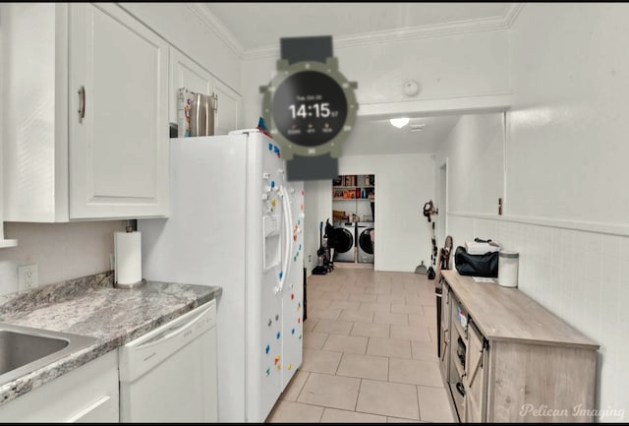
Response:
14h15
